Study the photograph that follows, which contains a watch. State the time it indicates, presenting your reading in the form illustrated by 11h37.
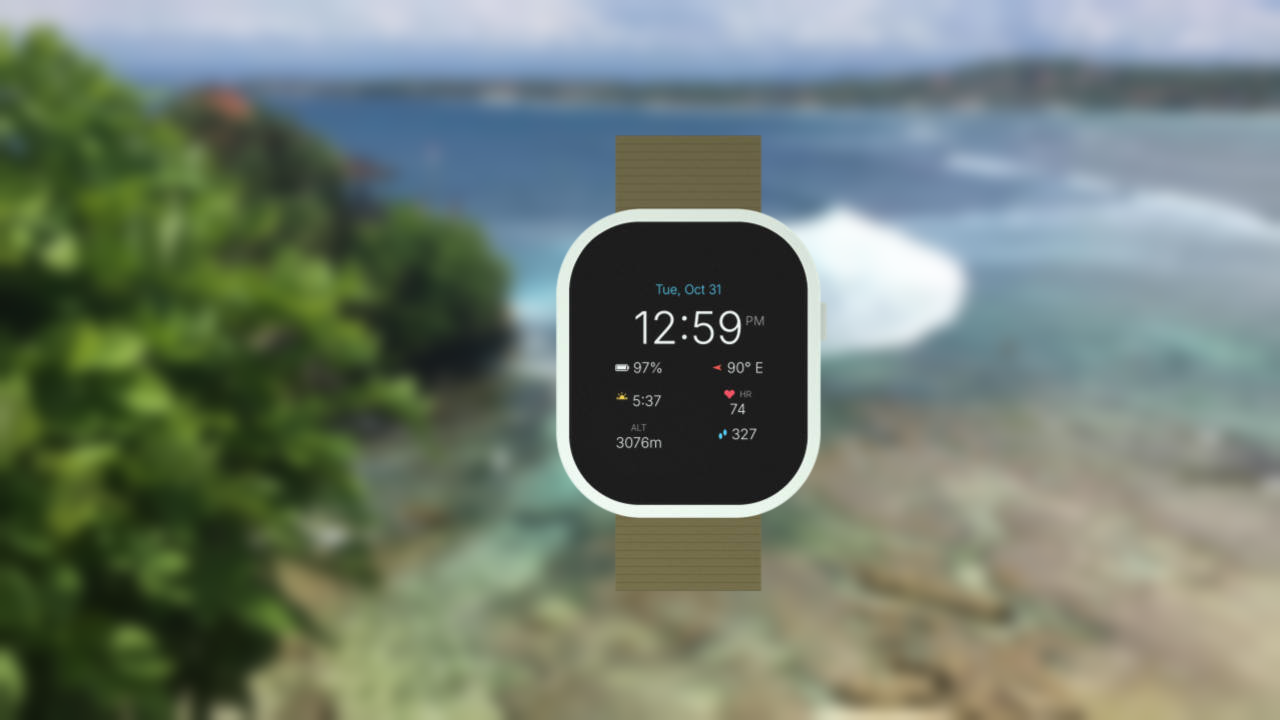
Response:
12h59
